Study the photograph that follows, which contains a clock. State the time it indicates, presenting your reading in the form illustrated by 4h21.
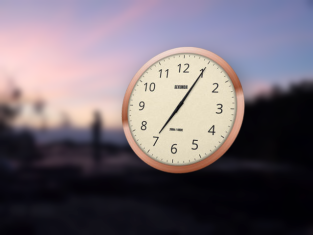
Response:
7h05
